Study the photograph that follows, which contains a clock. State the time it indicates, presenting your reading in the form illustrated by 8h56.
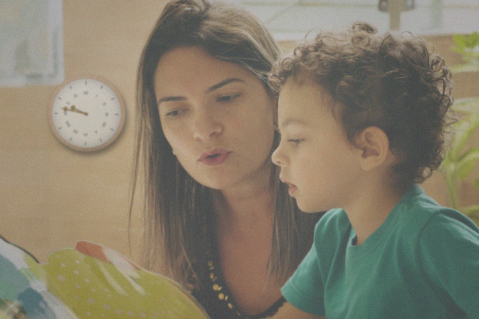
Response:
9h47
